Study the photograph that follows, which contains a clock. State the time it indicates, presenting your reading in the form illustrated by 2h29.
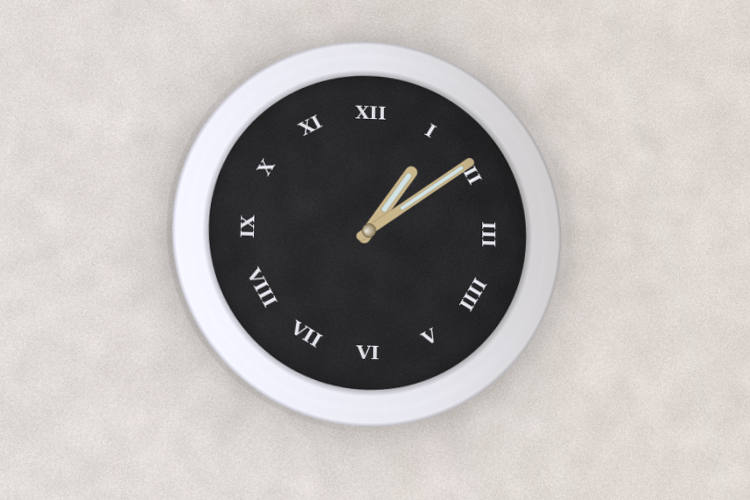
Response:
1h09
